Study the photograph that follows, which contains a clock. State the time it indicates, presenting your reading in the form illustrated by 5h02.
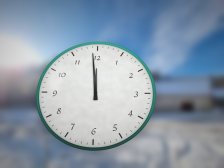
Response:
11h59
